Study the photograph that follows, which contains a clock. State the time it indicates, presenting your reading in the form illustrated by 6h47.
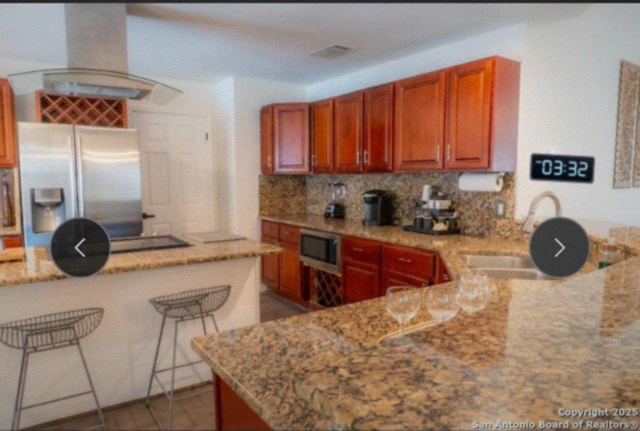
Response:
3h32
